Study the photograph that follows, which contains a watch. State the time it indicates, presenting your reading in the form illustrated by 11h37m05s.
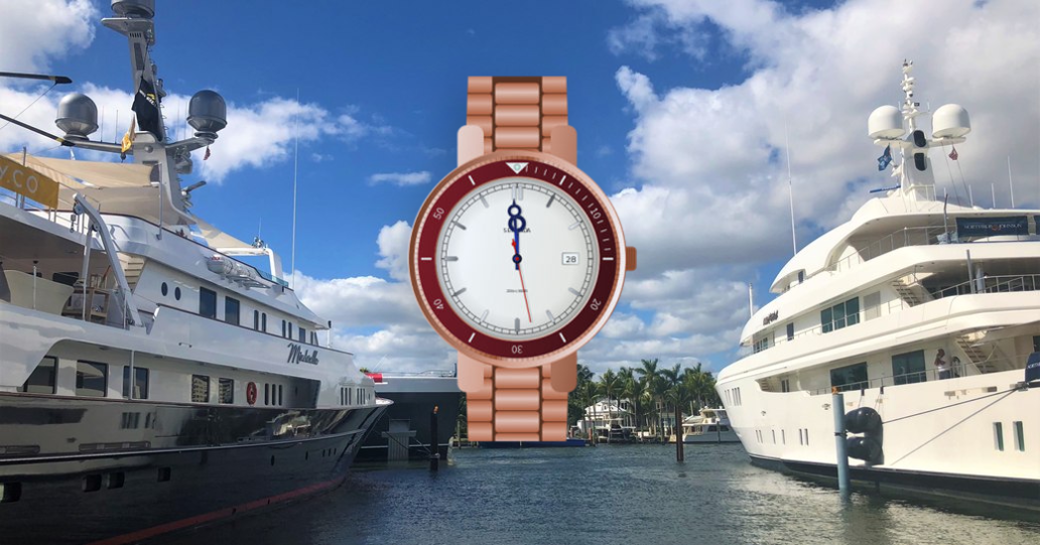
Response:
11h59m28s
